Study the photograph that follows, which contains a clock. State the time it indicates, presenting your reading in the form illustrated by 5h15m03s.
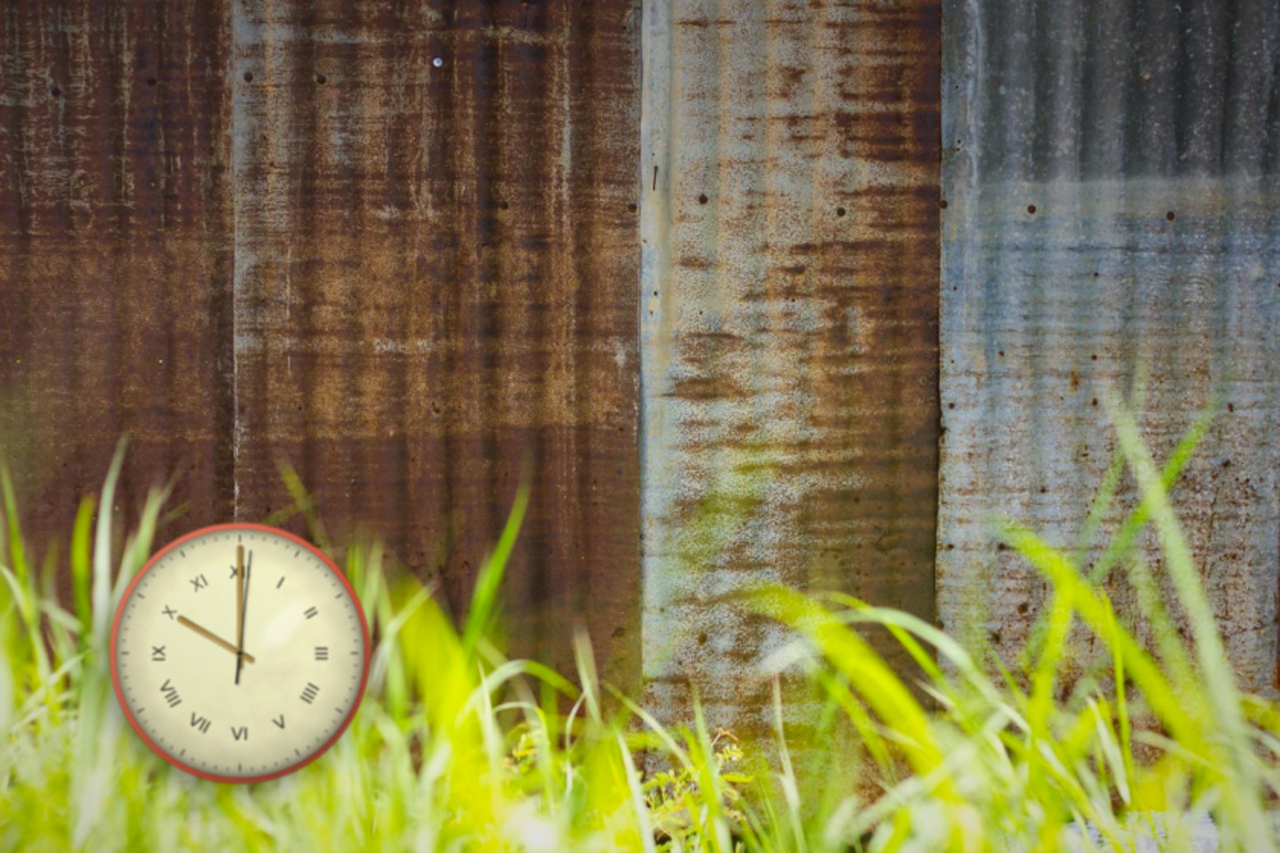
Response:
10h00m01s
